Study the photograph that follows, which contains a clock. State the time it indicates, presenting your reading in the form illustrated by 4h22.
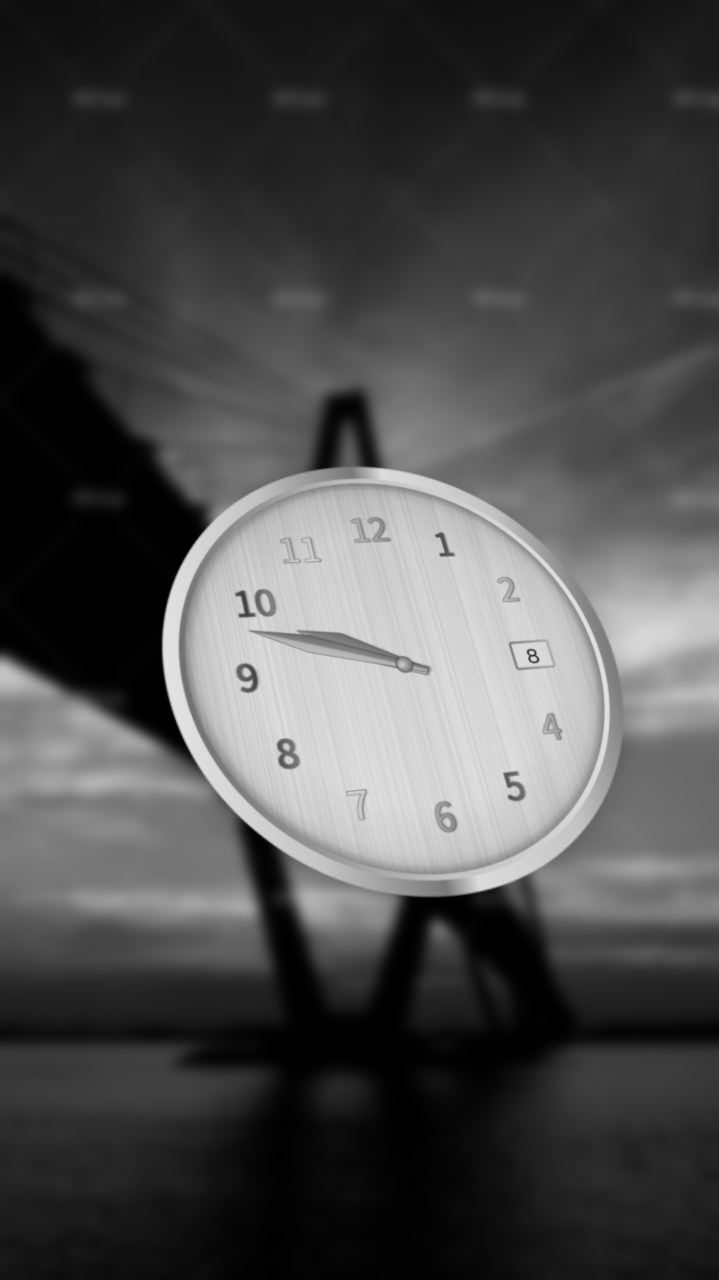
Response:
9h48
